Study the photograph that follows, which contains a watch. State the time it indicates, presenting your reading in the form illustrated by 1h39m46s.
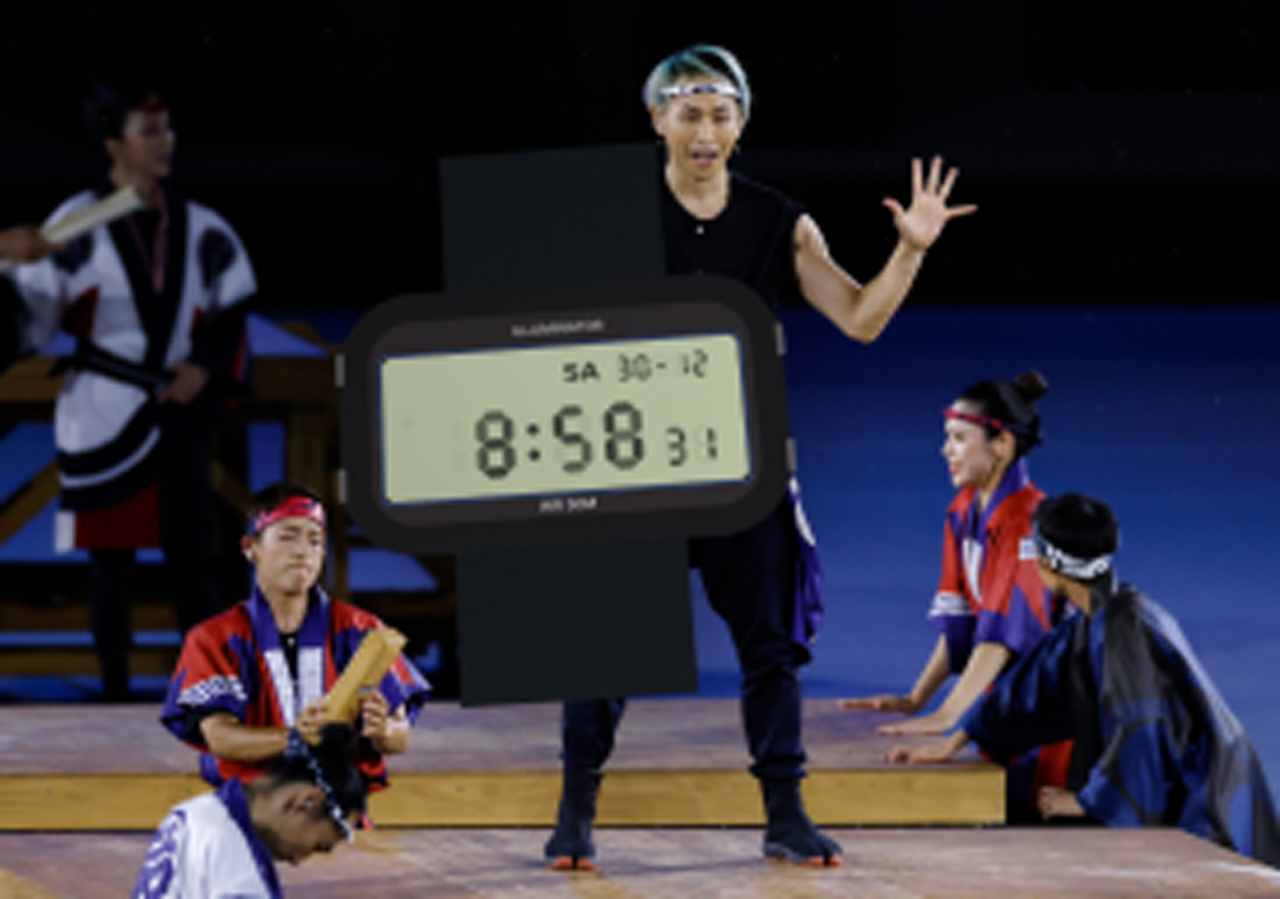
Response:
8h58m31s
